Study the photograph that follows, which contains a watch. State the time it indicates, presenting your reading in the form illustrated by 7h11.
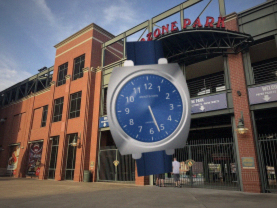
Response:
5h27
